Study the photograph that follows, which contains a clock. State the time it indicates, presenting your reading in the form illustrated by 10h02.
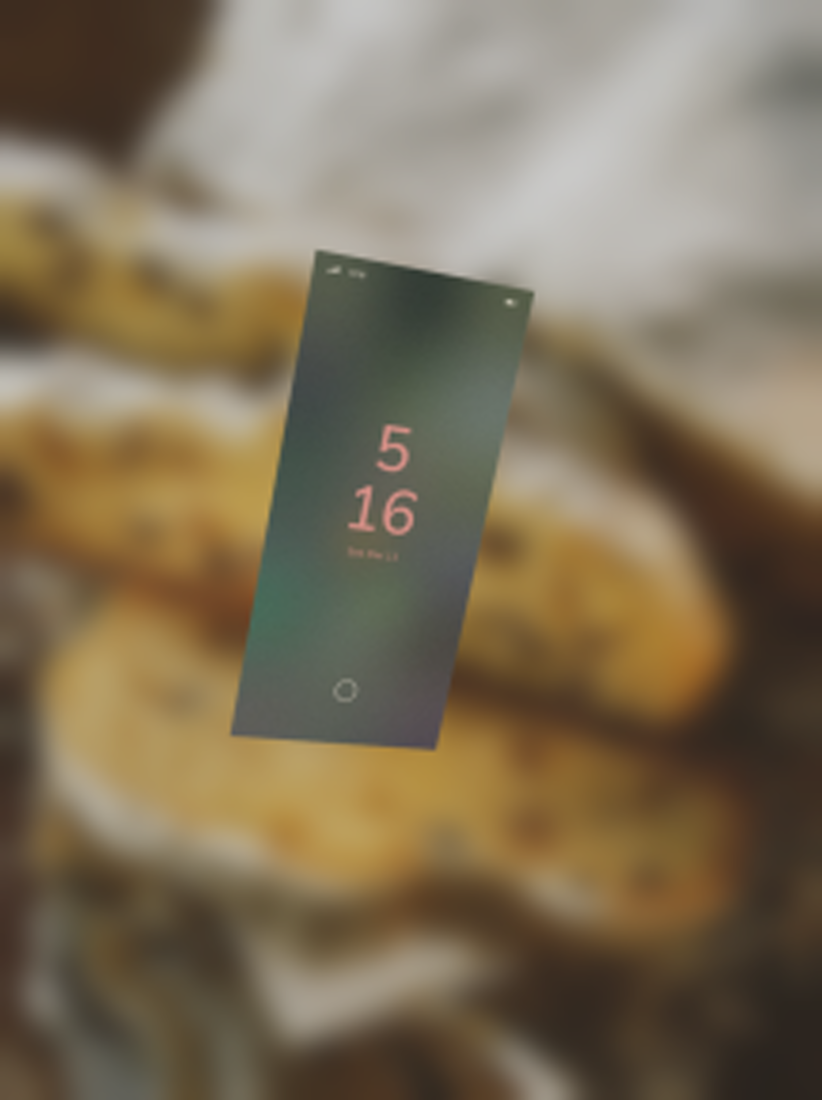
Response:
5h16
